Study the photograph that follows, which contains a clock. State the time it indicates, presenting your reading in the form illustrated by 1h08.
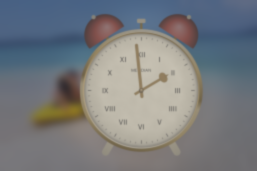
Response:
1h59
